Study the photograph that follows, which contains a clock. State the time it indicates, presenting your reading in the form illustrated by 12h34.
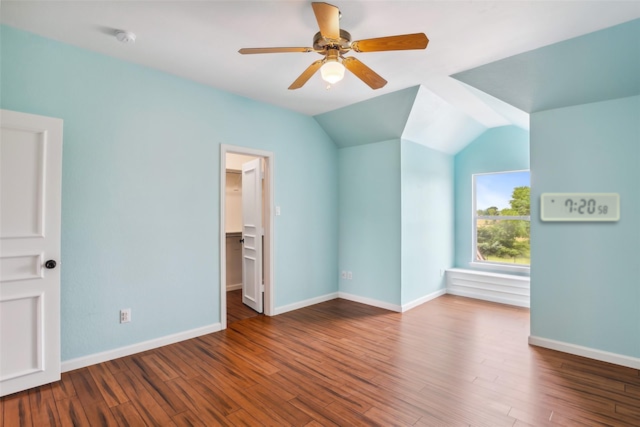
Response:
7h20
